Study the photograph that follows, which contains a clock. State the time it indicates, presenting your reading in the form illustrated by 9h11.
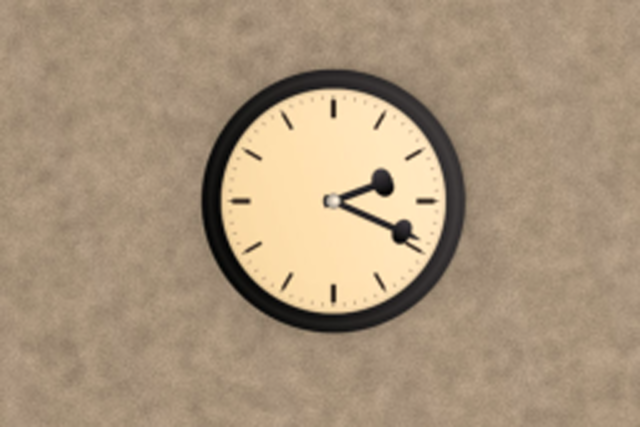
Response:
2h19
